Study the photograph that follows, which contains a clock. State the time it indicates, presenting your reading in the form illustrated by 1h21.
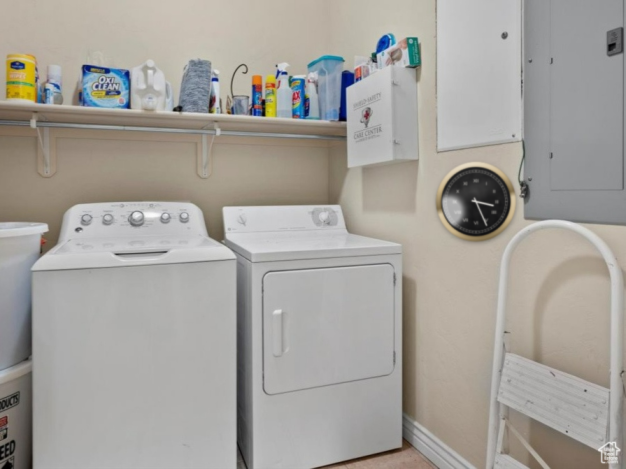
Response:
3h26
